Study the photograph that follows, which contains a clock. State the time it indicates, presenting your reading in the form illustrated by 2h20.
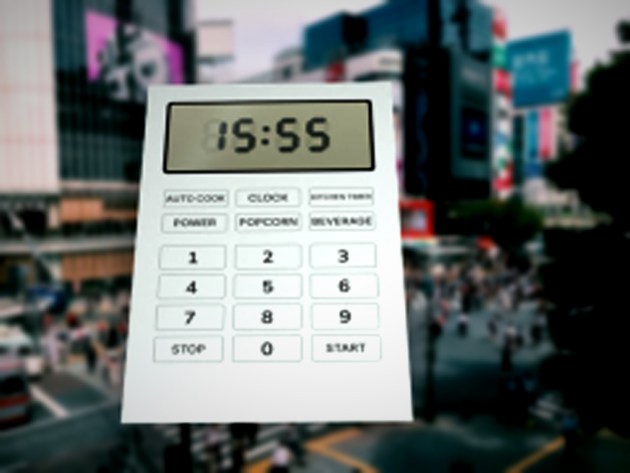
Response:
15h55
